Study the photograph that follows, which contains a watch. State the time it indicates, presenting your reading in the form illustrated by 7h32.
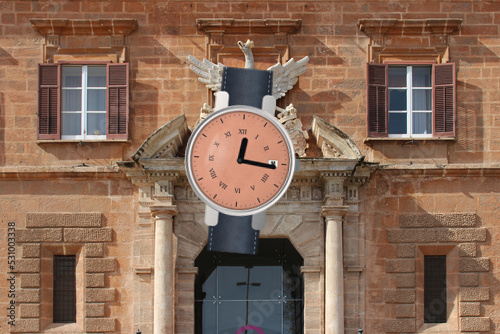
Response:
12h16
